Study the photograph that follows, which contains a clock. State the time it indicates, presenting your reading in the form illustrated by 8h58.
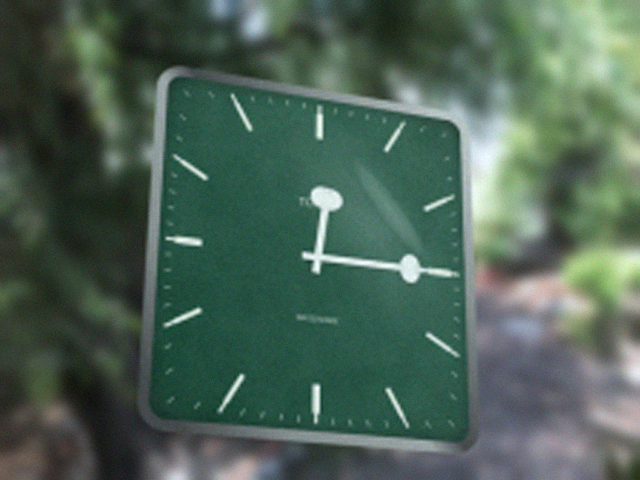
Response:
12h15
